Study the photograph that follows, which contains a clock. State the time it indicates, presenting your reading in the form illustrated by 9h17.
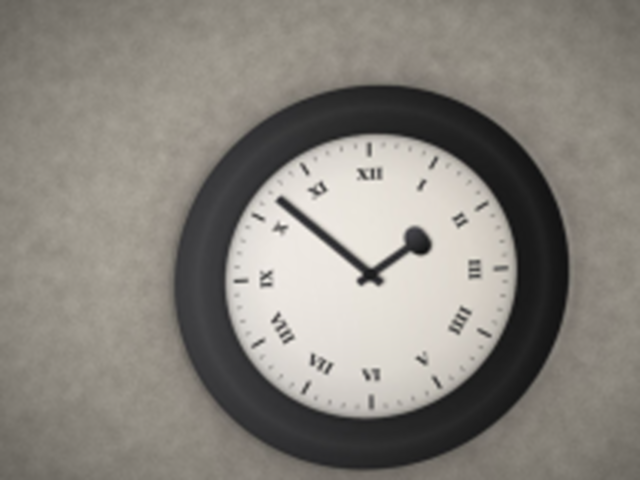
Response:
1h52
